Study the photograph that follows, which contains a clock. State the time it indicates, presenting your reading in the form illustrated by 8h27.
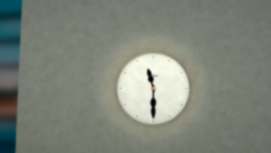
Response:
11h30
